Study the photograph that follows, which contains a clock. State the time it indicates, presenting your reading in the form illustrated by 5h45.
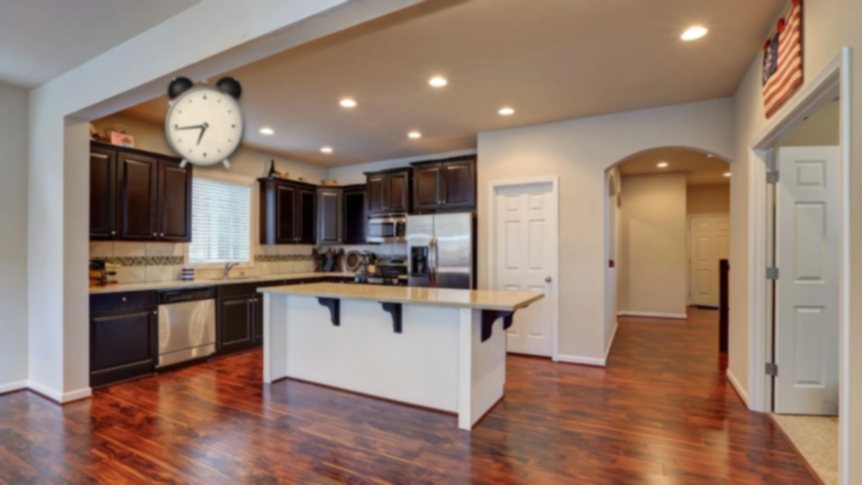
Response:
6h44
